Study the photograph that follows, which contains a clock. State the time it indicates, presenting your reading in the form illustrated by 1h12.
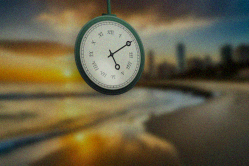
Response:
5h10
